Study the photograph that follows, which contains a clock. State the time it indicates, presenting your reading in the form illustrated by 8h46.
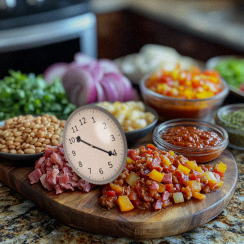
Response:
10h21
